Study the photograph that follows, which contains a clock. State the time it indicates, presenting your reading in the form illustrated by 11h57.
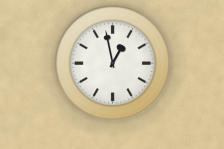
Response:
12h58
